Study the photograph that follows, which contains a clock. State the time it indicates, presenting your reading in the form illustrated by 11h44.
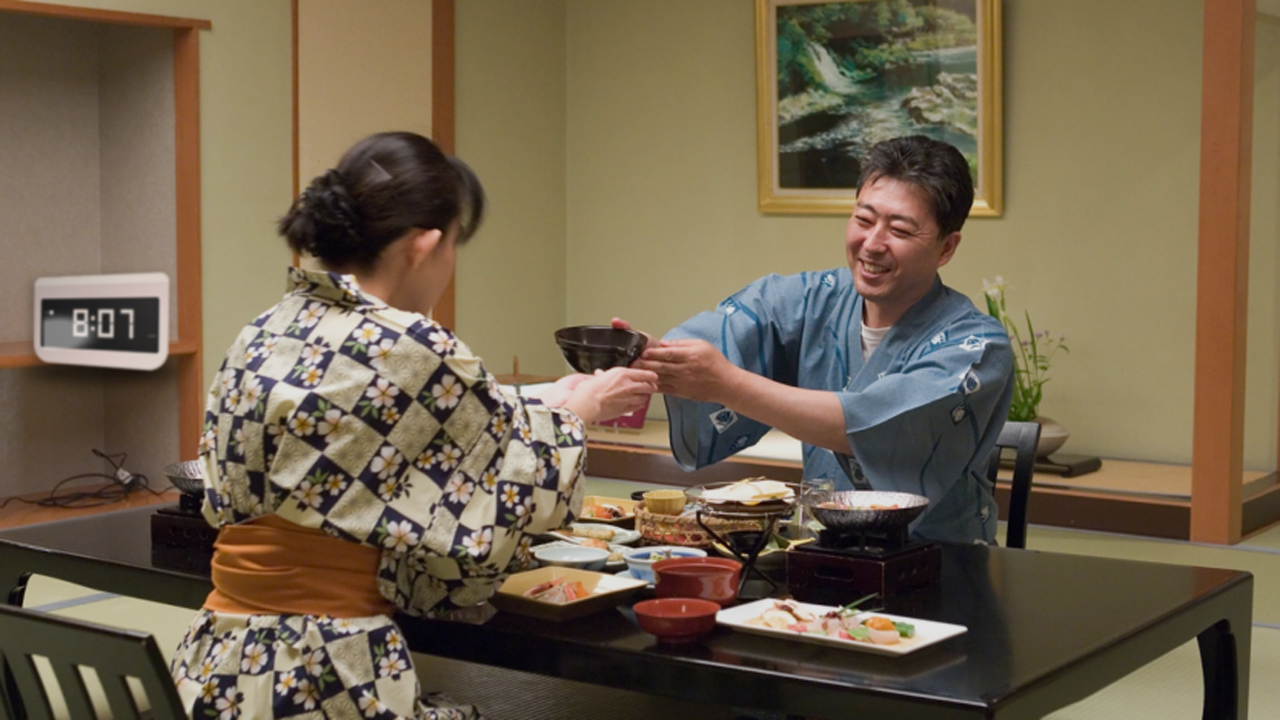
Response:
8h07
